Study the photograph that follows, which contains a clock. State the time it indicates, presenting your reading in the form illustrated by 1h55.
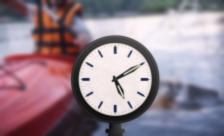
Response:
5h10
